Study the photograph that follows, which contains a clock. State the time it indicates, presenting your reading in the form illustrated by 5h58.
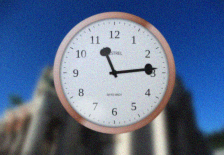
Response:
11h14
